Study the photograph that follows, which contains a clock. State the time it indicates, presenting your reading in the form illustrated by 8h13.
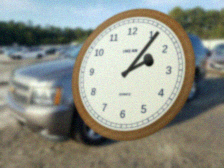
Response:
2h06
